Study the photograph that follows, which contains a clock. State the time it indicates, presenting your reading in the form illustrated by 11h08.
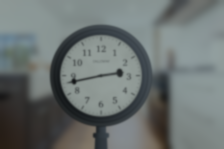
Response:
2h43
